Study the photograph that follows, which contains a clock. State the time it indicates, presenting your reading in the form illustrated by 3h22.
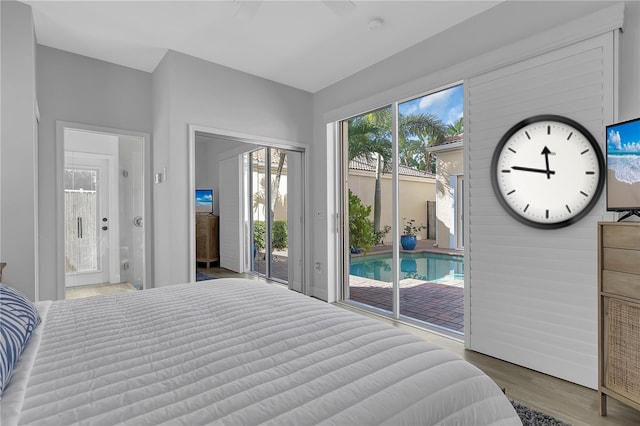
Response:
11h46
